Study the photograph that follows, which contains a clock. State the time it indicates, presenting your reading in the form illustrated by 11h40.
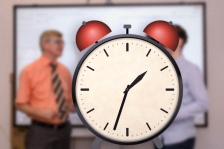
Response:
1h33
